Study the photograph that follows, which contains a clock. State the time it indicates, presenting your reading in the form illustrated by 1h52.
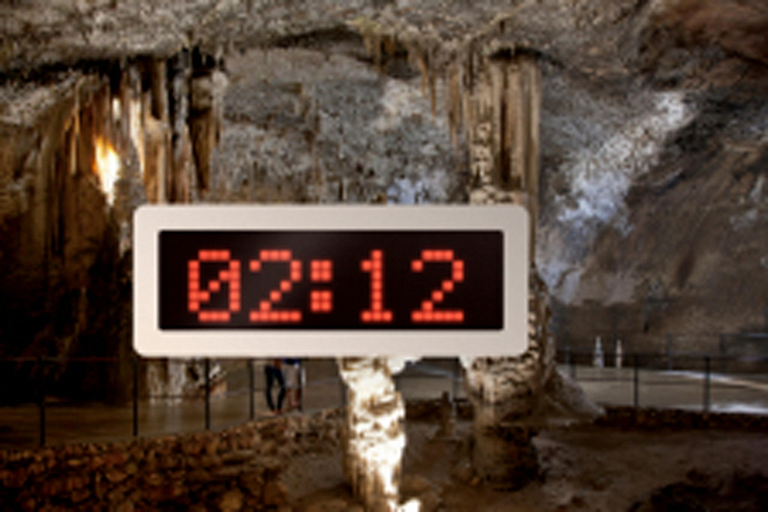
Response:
2h12
